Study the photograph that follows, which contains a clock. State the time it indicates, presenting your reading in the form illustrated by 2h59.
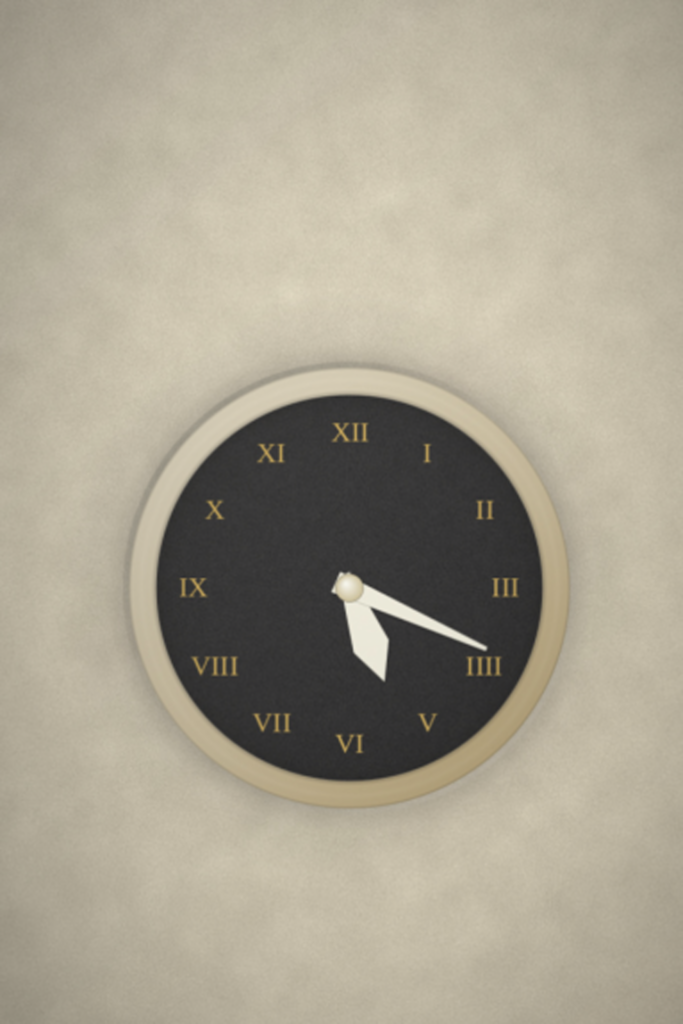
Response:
5h19
